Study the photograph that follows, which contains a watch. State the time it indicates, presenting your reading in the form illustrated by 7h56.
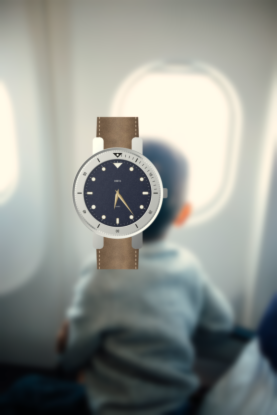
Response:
6h24
